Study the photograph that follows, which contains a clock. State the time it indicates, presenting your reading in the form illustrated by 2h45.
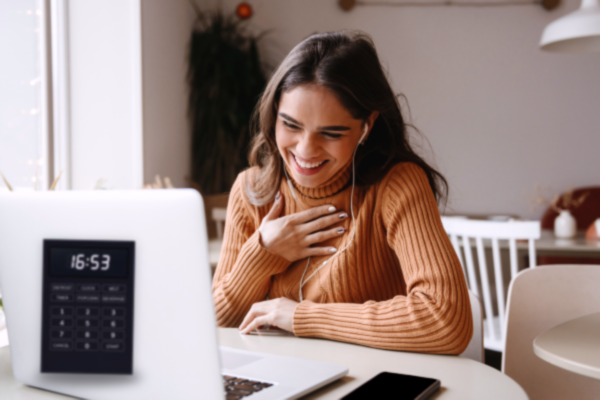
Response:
16h53
